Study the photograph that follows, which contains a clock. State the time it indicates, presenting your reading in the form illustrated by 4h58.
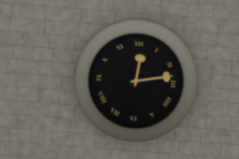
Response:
12h13
